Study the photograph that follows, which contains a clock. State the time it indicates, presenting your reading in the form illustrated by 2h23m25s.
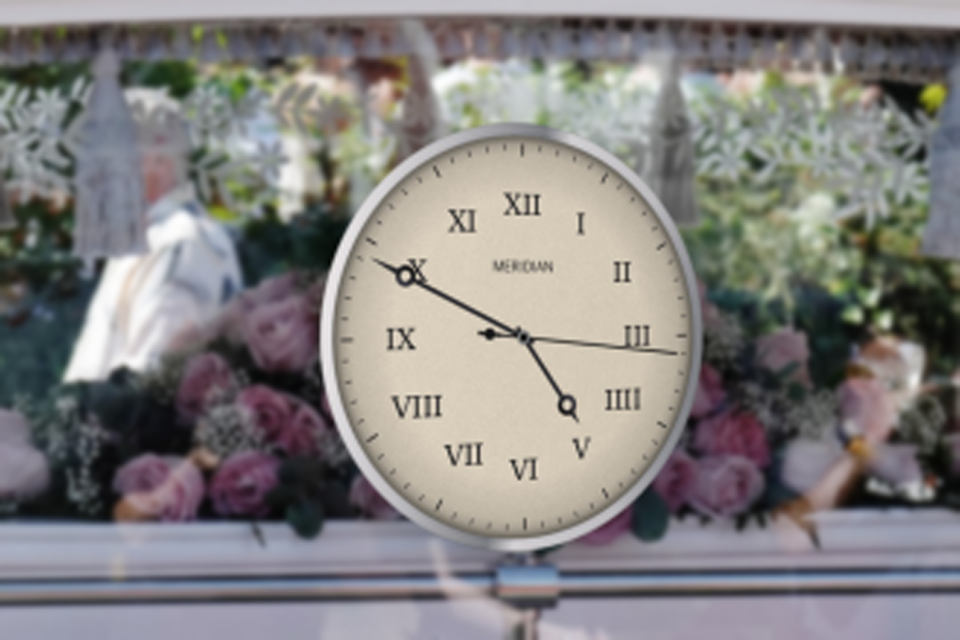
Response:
4h49m16s
